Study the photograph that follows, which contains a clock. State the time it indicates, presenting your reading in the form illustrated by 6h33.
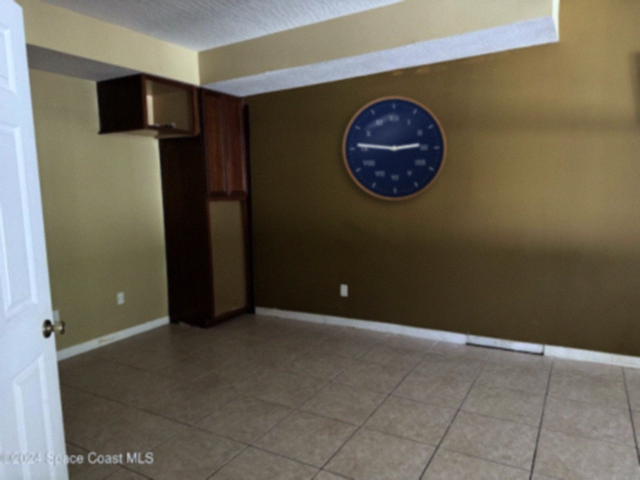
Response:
2h46
